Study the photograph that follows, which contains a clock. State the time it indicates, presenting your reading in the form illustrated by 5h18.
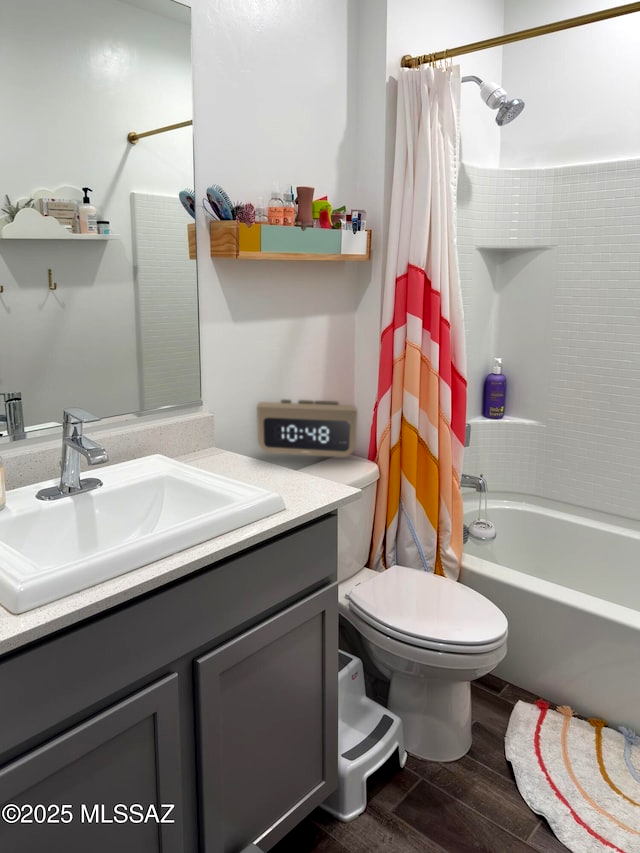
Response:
10h48
